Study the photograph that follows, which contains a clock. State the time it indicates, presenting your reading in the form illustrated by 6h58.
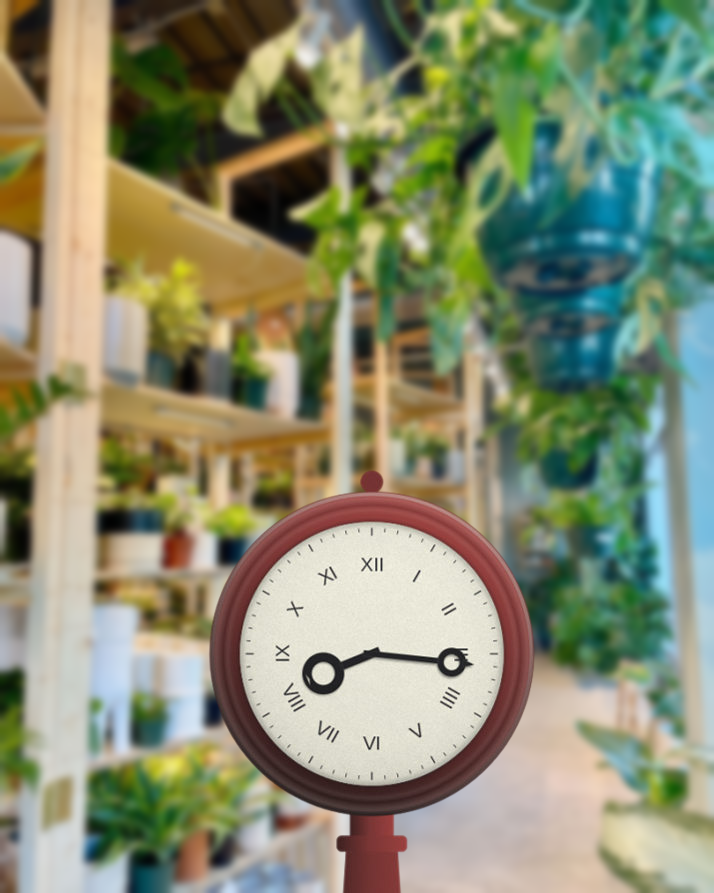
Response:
8h16
